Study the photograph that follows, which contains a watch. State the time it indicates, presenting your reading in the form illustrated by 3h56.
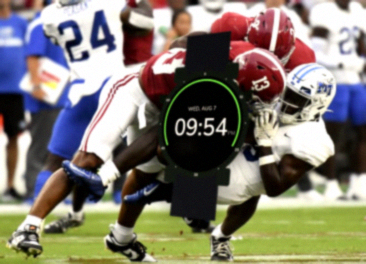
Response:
9h54
